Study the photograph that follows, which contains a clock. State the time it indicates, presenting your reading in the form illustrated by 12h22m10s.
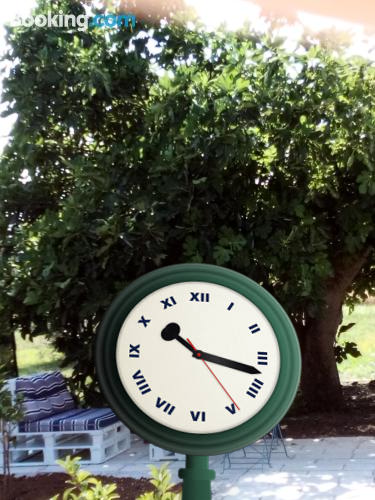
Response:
10h17m24s
